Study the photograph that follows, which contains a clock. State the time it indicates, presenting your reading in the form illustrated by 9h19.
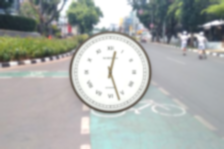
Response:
12h27
